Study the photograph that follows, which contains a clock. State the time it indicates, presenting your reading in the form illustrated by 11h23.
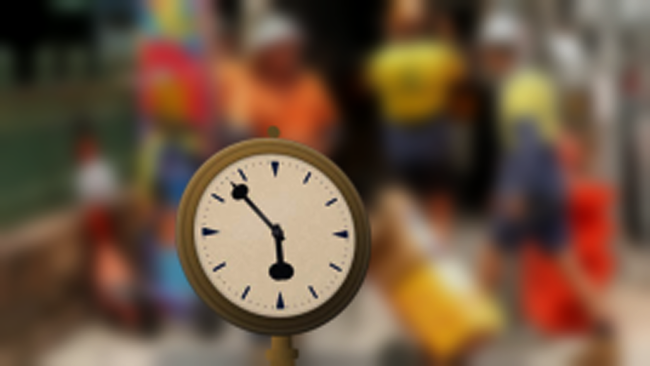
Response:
5h53
